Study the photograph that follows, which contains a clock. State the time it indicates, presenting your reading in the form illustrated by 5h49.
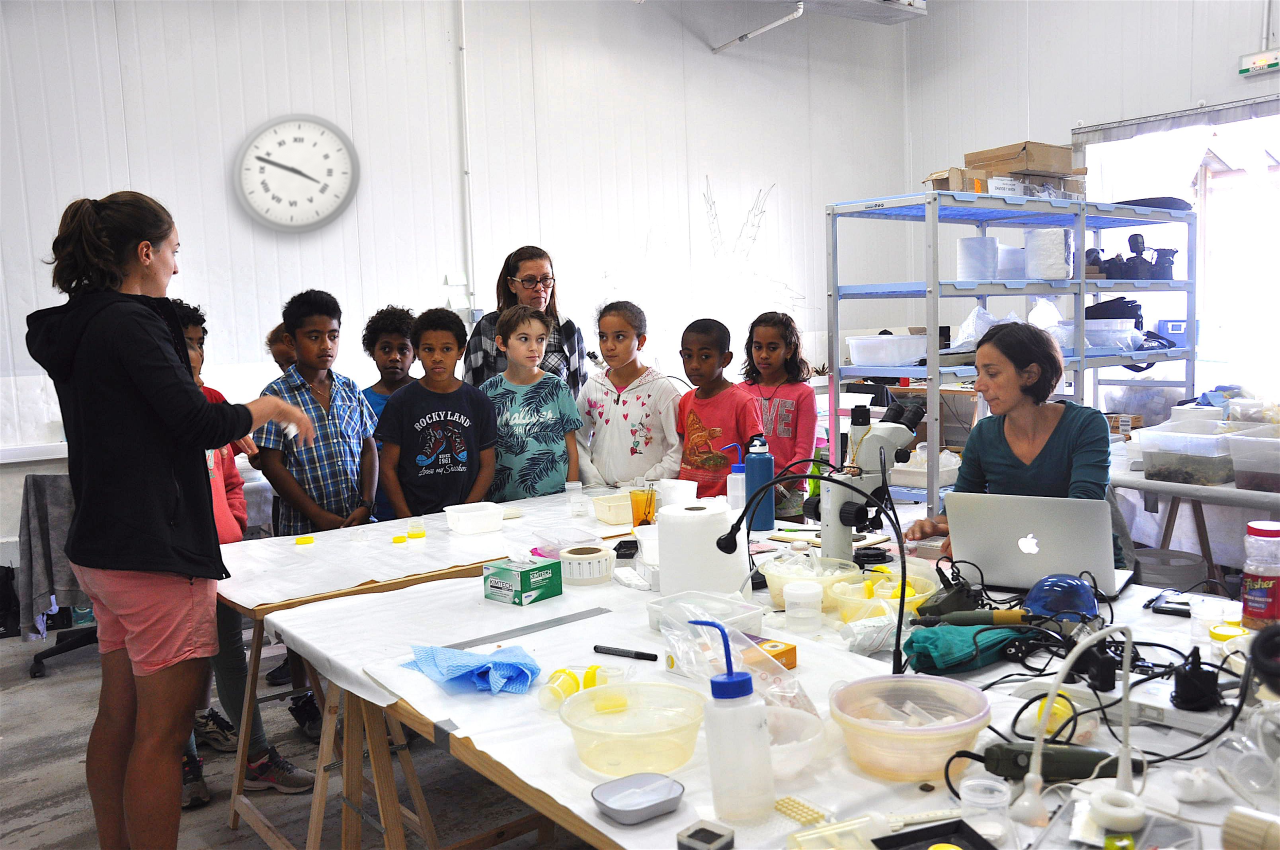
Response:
3h48
